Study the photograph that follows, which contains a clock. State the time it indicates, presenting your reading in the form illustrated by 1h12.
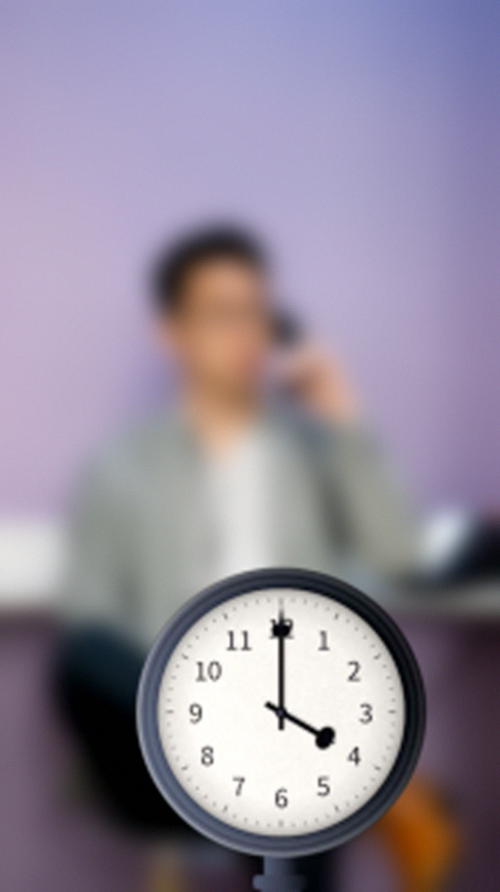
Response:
4h00
